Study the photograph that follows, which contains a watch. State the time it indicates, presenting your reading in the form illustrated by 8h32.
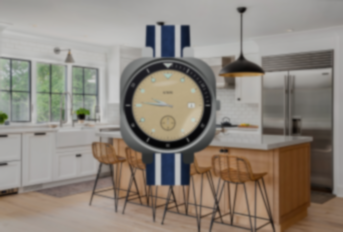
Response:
9h46
